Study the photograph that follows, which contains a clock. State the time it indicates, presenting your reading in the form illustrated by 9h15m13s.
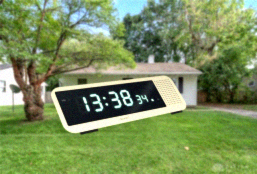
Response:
13h38m34s
